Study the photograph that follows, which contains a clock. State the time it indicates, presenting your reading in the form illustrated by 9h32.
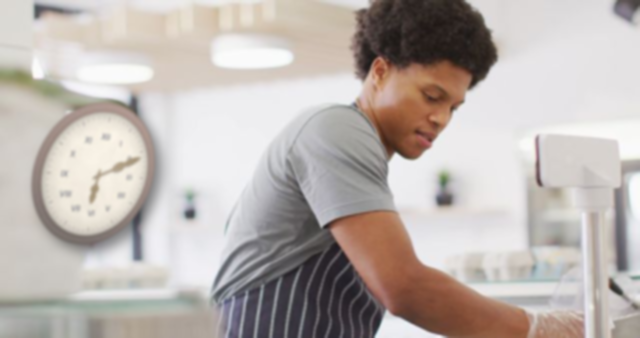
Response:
6h11
